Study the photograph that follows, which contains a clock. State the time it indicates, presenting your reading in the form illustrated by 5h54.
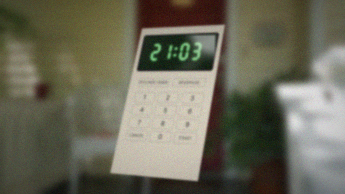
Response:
21h03
